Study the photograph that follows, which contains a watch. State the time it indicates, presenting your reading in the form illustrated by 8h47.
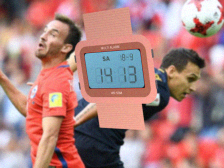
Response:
14h13
